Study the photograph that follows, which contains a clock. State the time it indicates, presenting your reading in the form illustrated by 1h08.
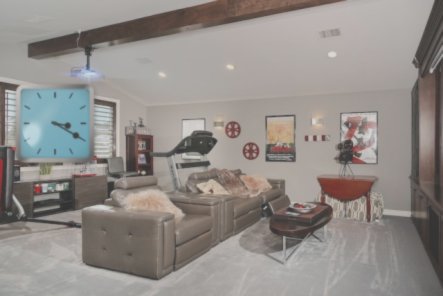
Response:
3h20
